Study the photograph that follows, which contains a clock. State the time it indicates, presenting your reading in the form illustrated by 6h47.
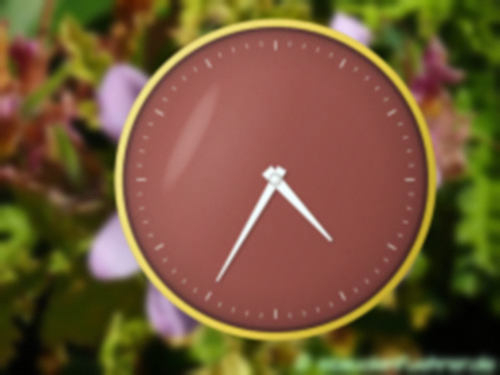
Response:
4h35
